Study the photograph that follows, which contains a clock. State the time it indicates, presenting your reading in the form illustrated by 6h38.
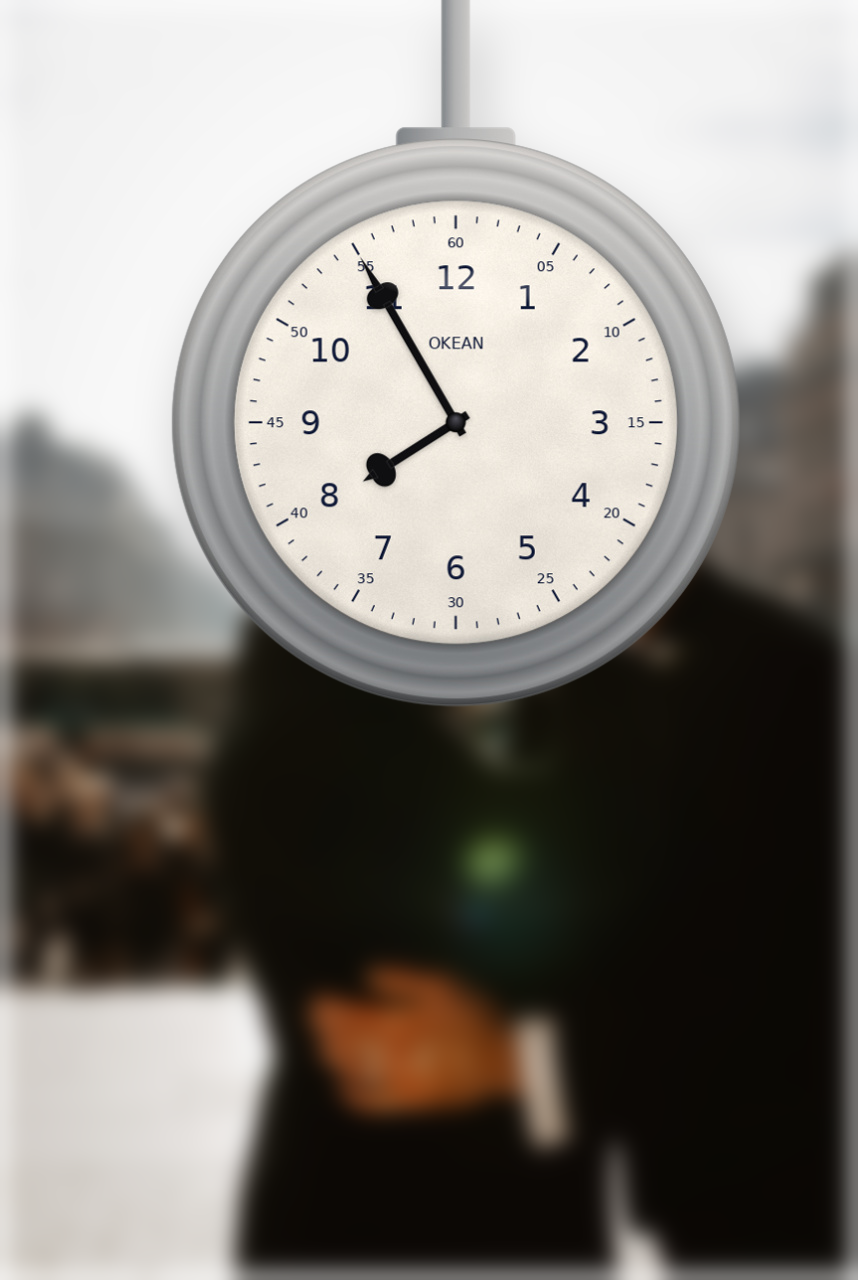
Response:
7h55
